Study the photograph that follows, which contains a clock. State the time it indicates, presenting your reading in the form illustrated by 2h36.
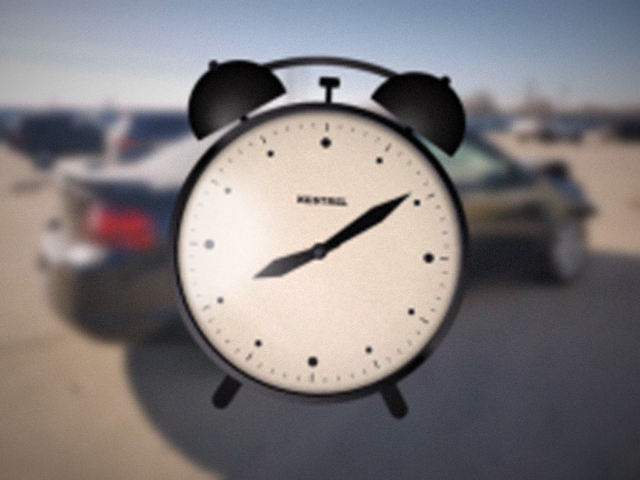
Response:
8h09
